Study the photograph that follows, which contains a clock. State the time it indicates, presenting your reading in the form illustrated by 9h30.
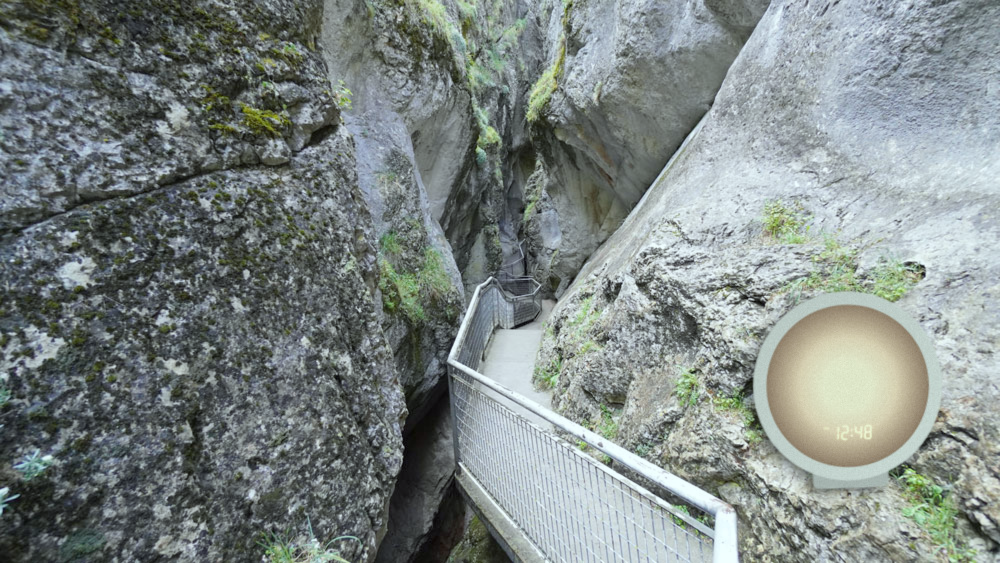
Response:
12h48
